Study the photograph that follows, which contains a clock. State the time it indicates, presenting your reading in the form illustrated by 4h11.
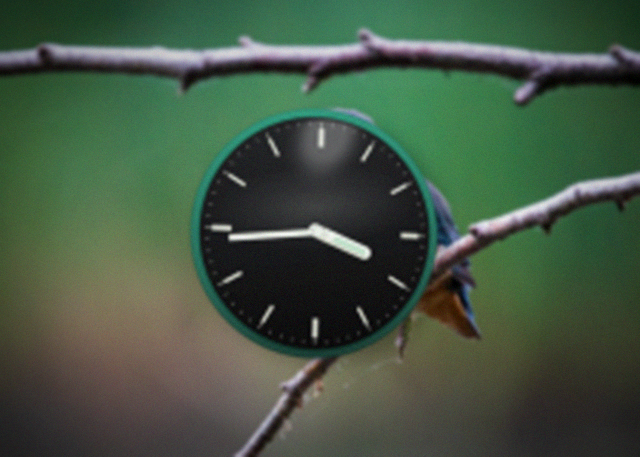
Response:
3h44
